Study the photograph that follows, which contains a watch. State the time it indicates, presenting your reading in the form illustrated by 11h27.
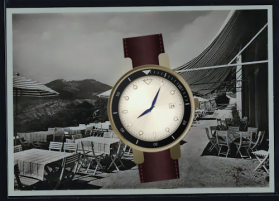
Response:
8h05
